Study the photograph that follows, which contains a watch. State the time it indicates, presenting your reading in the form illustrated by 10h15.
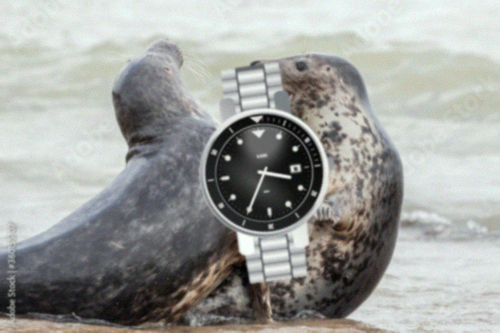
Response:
3h35
